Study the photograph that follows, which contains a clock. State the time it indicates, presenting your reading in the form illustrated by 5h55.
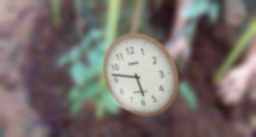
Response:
5h47
